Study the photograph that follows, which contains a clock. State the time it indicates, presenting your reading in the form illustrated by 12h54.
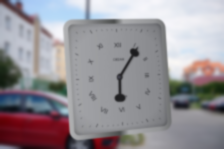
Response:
6h06
